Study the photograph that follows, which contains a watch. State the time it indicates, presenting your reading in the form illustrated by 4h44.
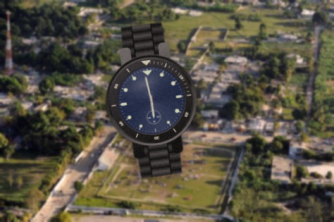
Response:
5h59
